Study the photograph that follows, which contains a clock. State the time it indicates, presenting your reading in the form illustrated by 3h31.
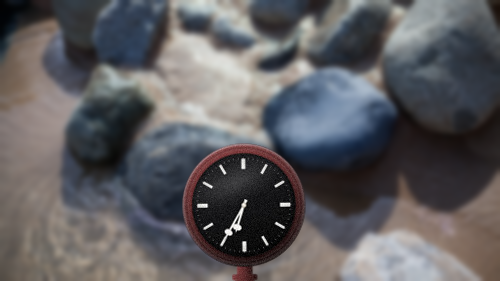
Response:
6h35
